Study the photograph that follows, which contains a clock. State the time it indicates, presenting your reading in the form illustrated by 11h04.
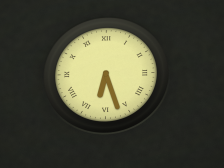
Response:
6h27
